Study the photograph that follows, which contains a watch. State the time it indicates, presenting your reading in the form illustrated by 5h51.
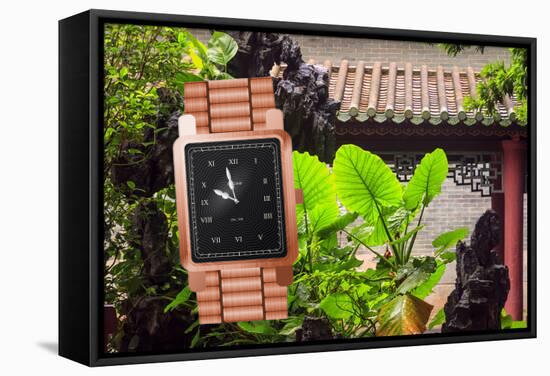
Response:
9h58
